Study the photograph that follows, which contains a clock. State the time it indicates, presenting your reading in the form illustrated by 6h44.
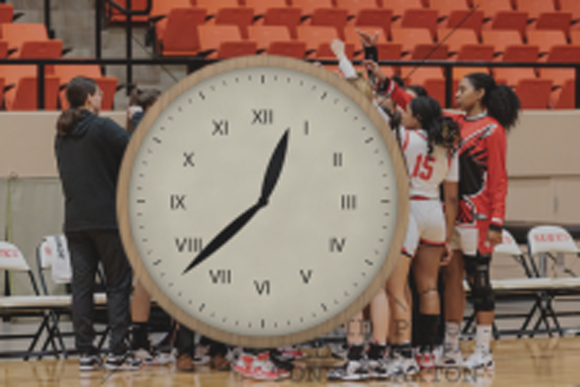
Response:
12h38
